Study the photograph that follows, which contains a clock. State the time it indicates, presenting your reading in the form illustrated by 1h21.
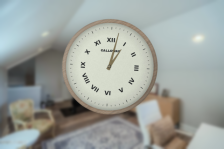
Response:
1h02
